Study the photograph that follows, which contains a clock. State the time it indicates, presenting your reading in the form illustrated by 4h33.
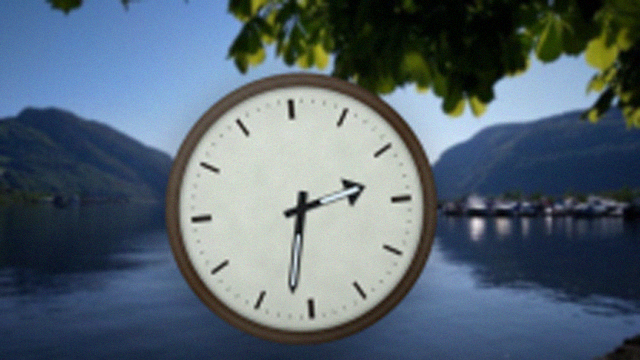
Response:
2h32
